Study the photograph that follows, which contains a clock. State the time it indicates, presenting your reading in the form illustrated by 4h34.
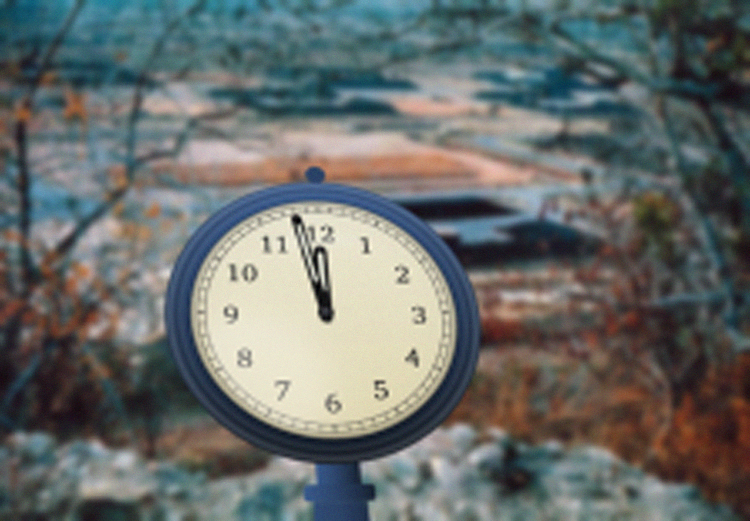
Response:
11h58
